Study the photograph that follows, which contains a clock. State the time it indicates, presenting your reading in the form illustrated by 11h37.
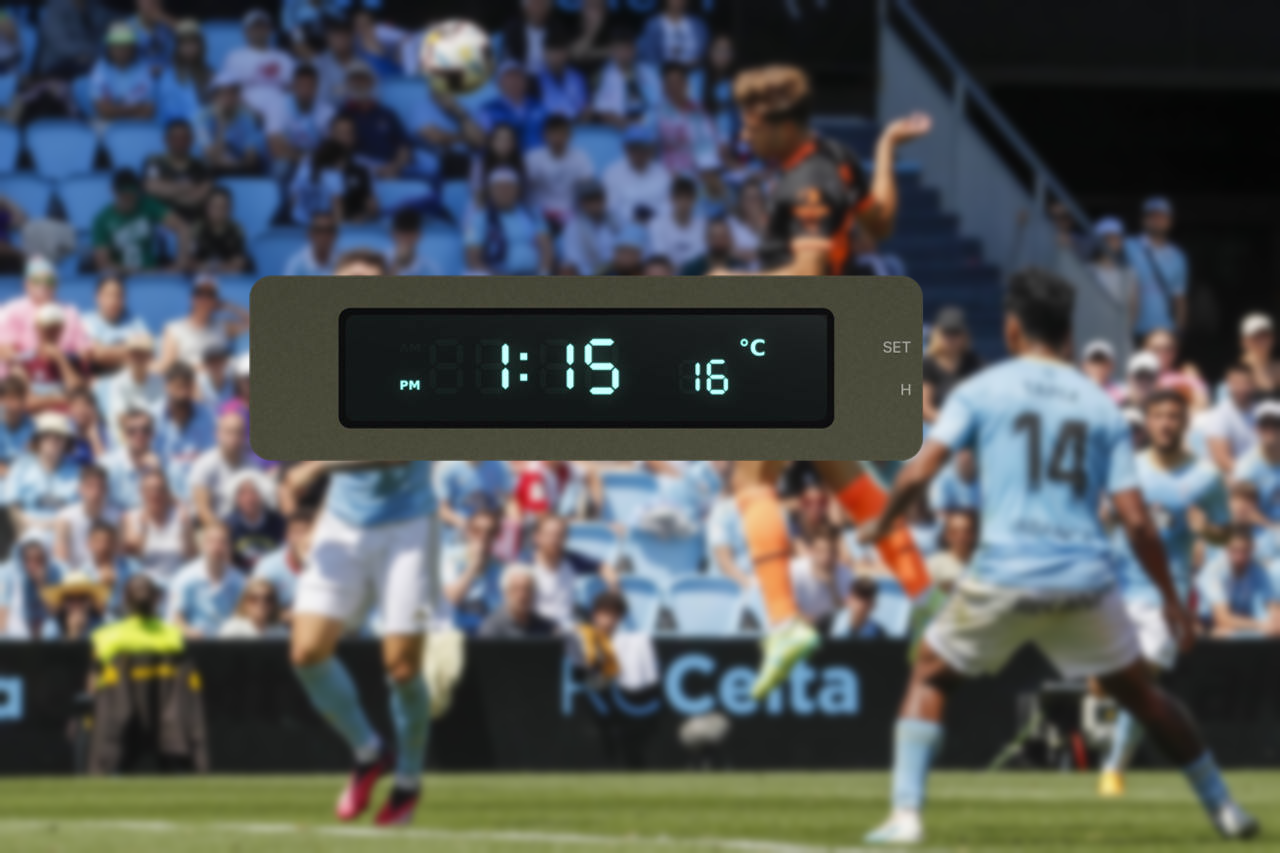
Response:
1h15
